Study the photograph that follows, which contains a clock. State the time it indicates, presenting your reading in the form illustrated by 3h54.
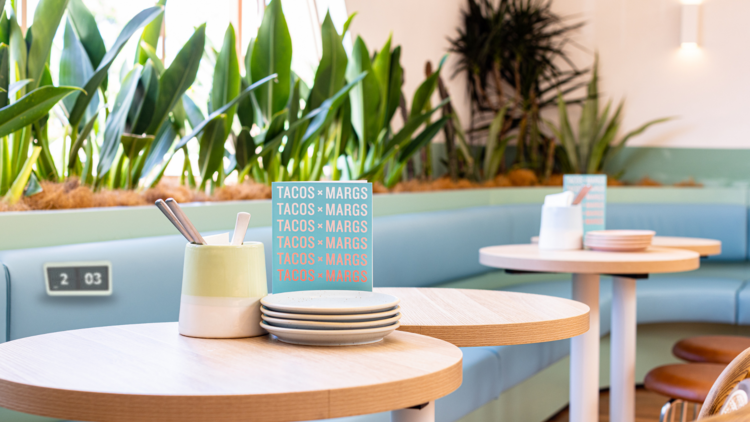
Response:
2h03
